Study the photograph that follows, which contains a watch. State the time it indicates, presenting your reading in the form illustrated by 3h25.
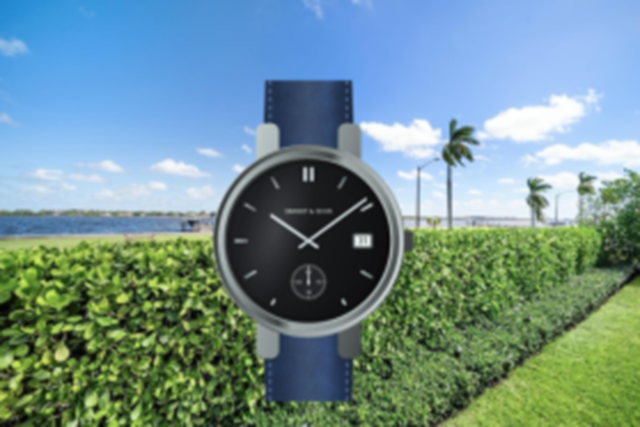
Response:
10h09
